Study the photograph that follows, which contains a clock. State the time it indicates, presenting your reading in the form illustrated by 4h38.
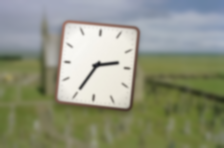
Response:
2h35
